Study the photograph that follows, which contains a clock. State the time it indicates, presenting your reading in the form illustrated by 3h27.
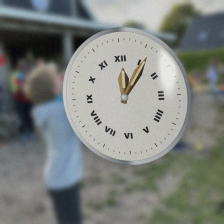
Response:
12h06
